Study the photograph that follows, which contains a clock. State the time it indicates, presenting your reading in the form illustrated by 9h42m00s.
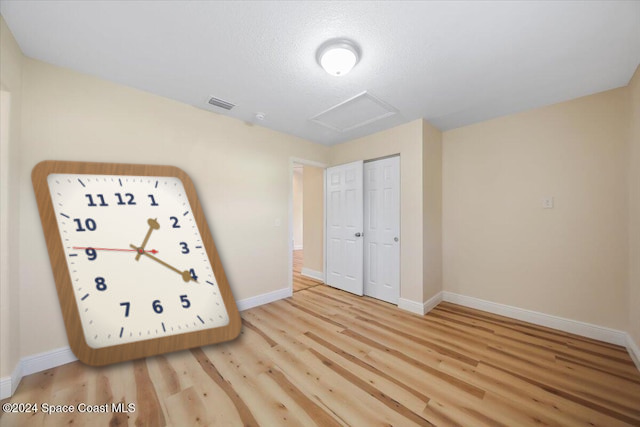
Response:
1h20m46s
